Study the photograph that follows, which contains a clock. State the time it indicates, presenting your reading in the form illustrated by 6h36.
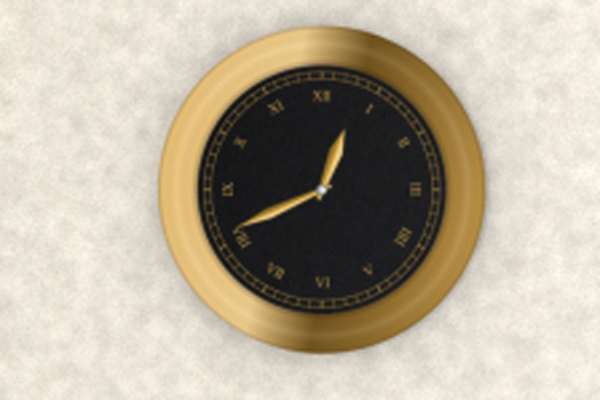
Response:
12h41
